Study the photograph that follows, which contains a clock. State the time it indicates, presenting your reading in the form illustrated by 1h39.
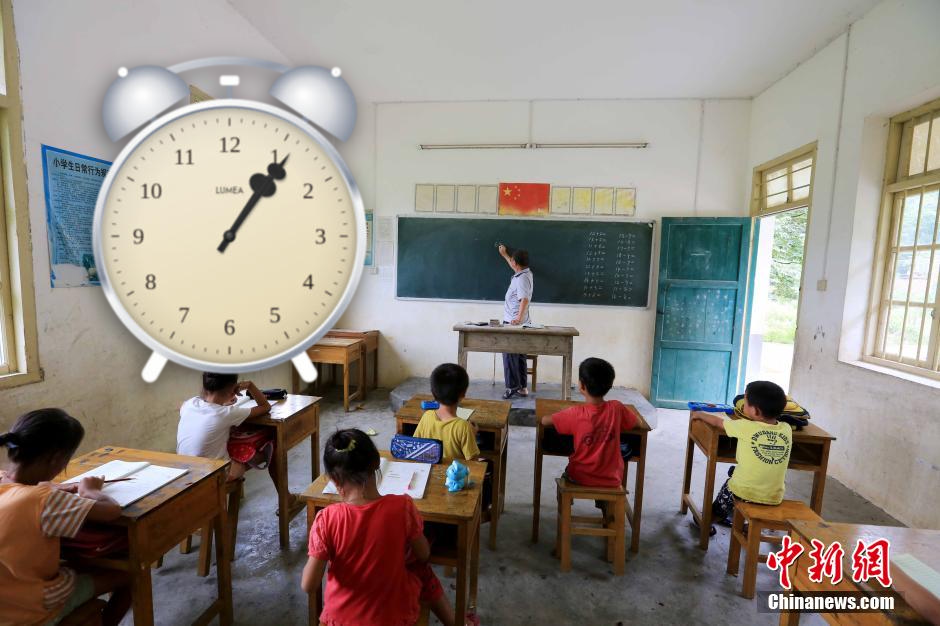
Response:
1h06
